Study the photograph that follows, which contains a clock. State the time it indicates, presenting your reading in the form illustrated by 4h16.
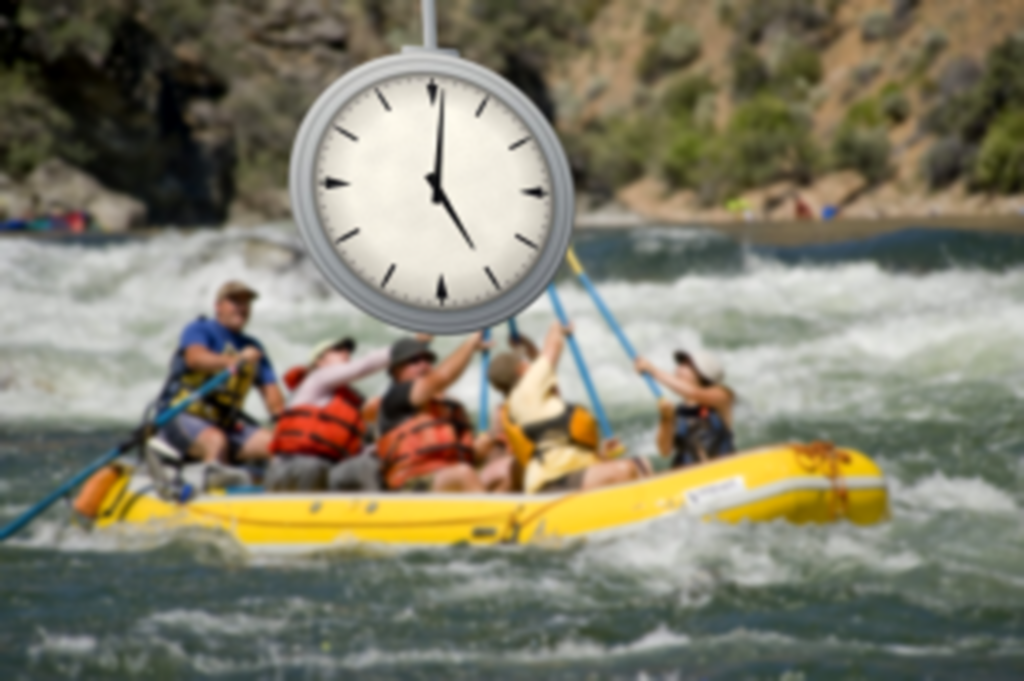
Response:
5h01
